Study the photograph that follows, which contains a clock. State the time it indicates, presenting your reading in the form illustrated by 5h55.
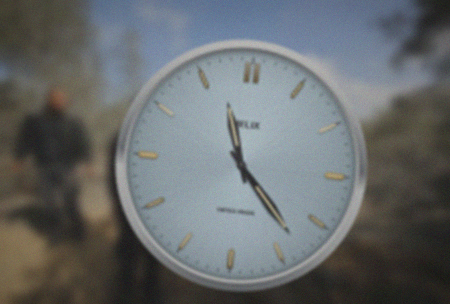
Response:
11h23
